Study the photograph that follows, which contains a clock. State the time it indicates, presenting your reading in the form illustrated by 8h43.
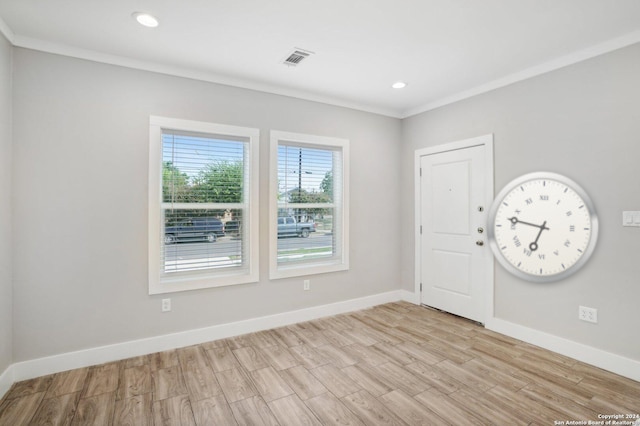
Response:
6h47
